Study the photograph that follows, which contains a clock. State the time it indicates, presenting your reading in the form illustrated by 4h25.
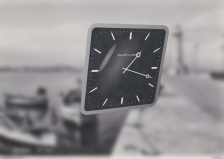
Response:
1h18
